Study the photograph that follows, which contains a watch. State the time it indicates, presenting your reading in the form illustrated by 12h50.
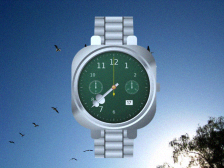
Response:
7h38
